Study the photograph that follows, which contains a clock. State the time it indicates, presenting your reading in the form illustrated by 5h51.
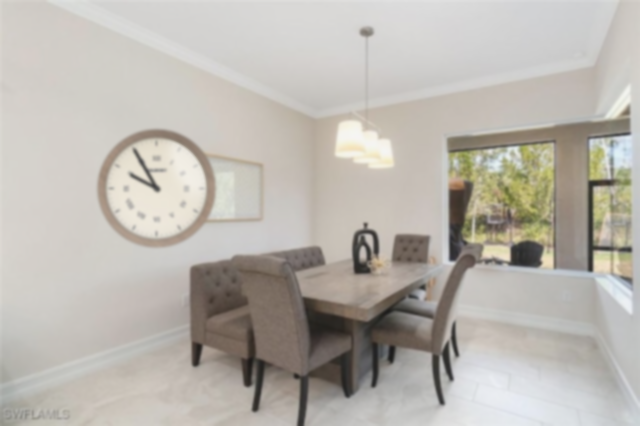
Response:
9h55
